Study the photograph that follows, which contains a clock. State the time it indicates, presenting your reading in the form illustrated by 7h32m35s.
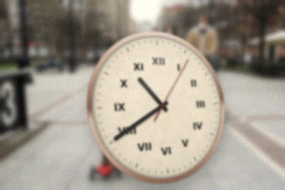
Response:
10h40m06s
